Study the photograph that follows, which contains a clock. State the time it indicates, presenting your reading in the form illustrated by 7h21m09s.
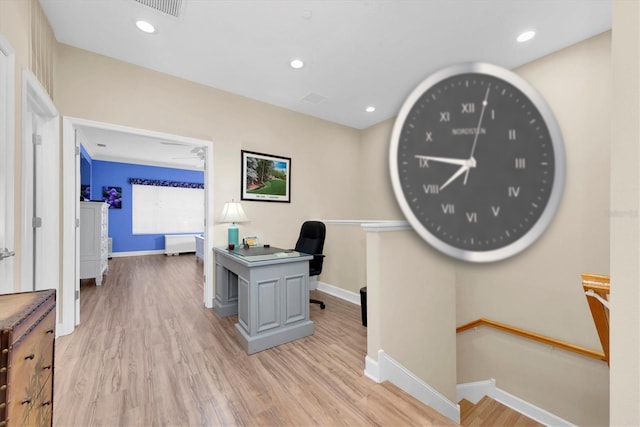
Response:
7h46m03s
